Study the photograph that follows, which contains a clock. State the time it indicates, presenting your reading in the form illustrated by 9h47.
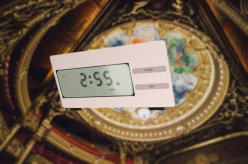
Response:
2h55
